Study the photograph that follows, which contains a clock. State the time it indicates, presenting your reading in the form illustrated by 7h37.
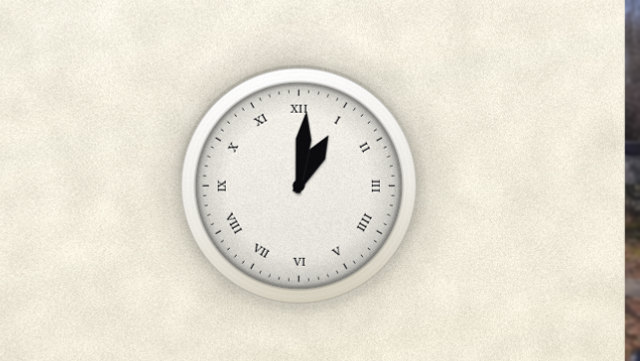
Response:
1h01
